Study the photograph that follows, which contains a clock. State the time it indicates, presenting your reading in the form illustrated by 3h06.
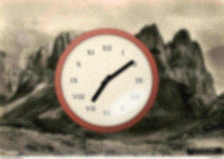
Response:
7h09
